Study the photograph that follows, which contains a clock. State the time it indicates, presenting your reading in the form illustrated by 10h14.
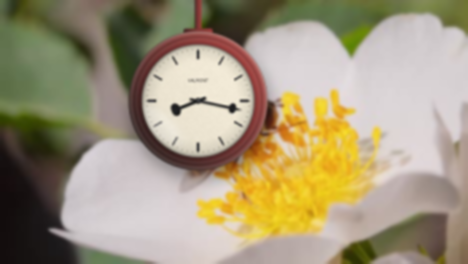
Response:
8h17
